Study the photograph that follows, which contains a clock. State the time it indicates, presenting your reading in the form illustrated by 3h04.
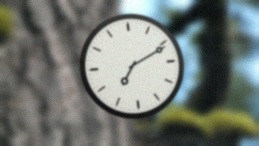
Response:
7h11
